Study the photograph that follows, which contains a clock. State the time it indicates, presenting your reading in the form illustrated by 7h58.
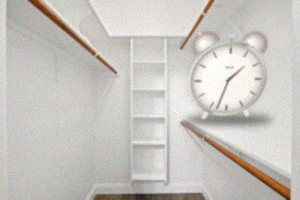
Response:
1h33
